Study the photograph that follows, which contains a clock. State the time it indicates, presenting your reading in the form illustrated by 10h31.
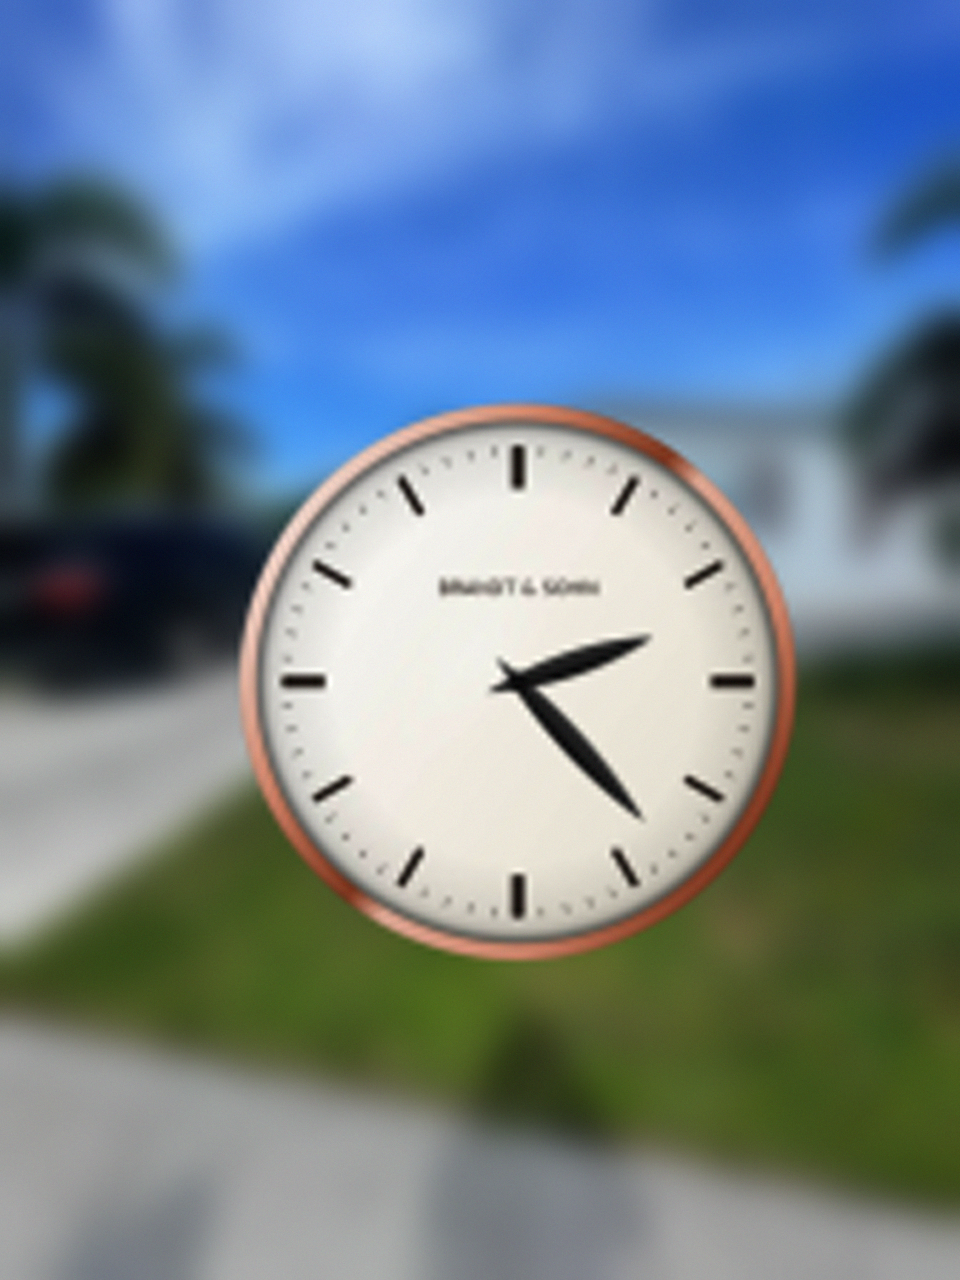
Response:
2h23
